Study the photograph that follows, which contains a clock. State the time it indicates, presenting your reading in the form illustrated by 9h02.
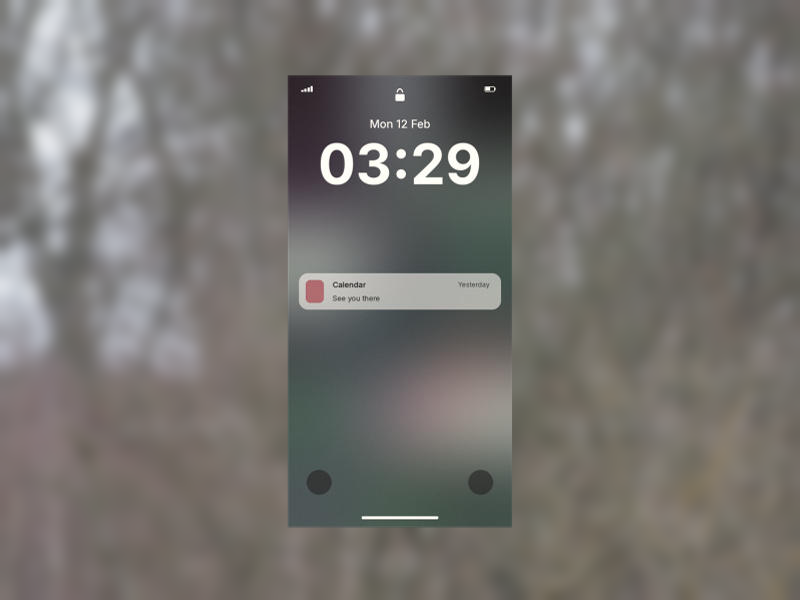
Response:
3h29
